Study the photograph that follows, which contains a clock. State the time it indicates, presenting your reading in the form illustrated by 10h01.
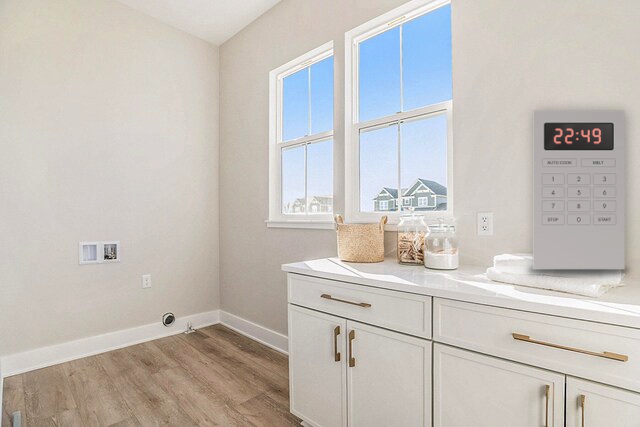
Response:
22h49
